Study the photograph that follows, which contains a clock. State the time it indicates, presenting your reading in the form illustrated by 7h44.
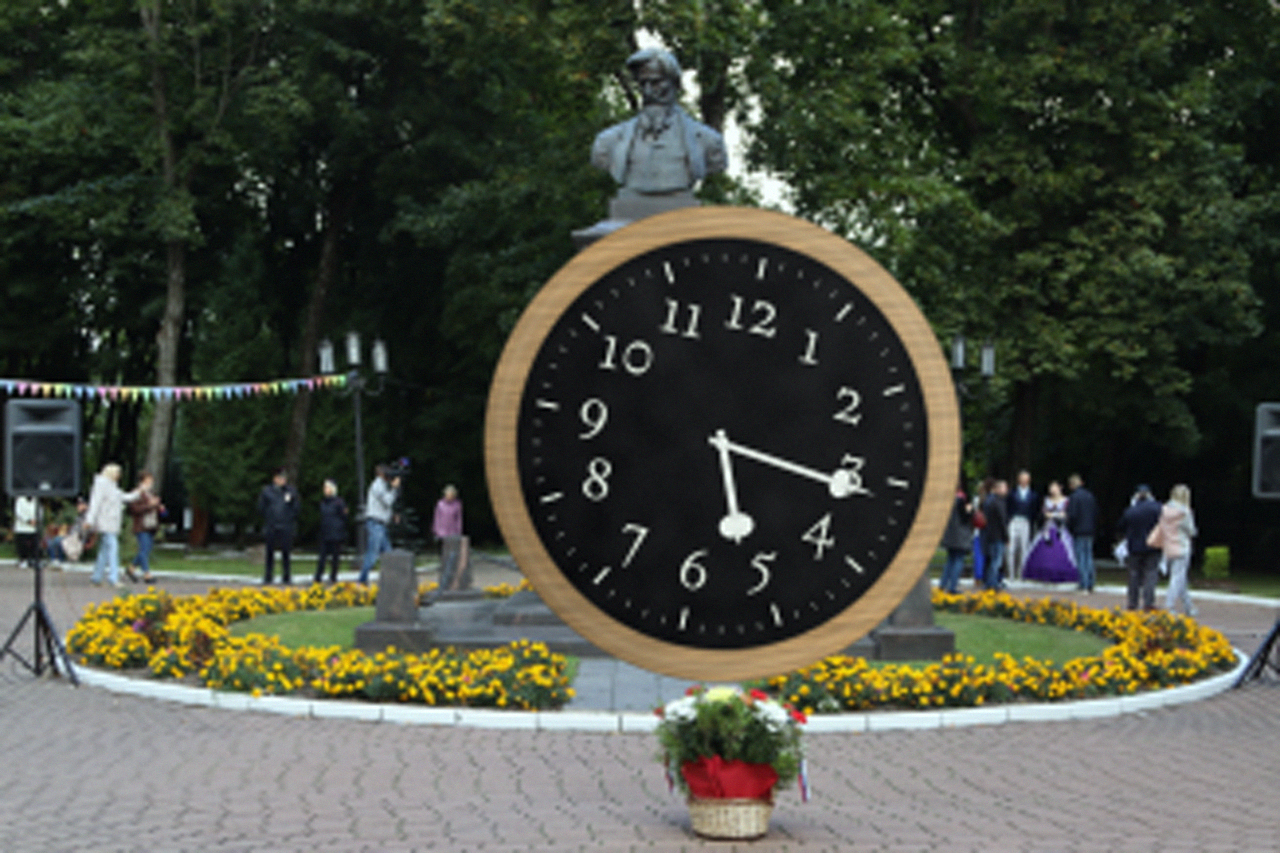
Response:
5h16
